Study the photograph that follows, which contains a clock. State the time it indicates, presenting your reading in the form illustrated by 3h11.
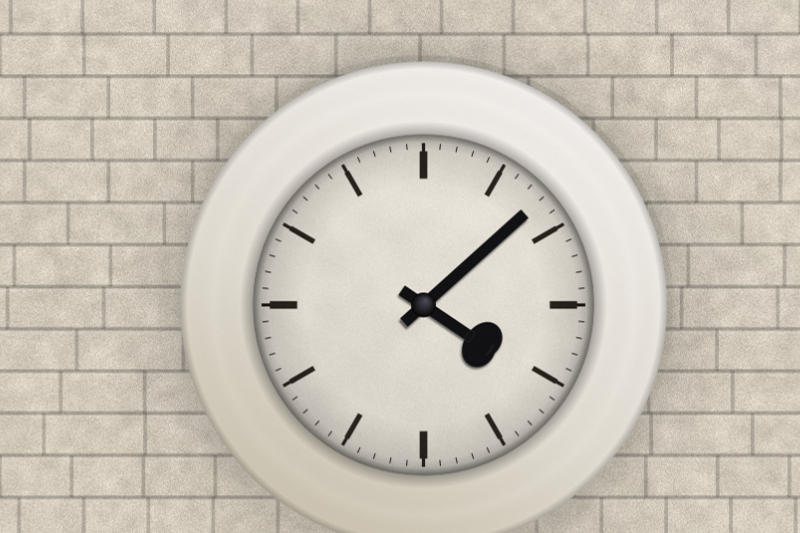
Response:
4h08
